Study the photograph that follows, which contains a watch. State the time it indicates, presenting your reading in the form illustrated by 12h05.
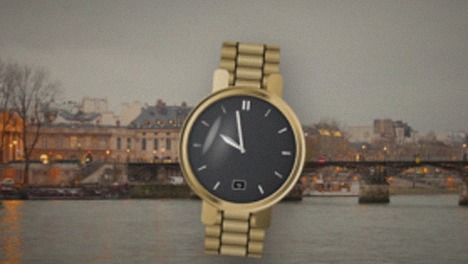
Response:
9h58
